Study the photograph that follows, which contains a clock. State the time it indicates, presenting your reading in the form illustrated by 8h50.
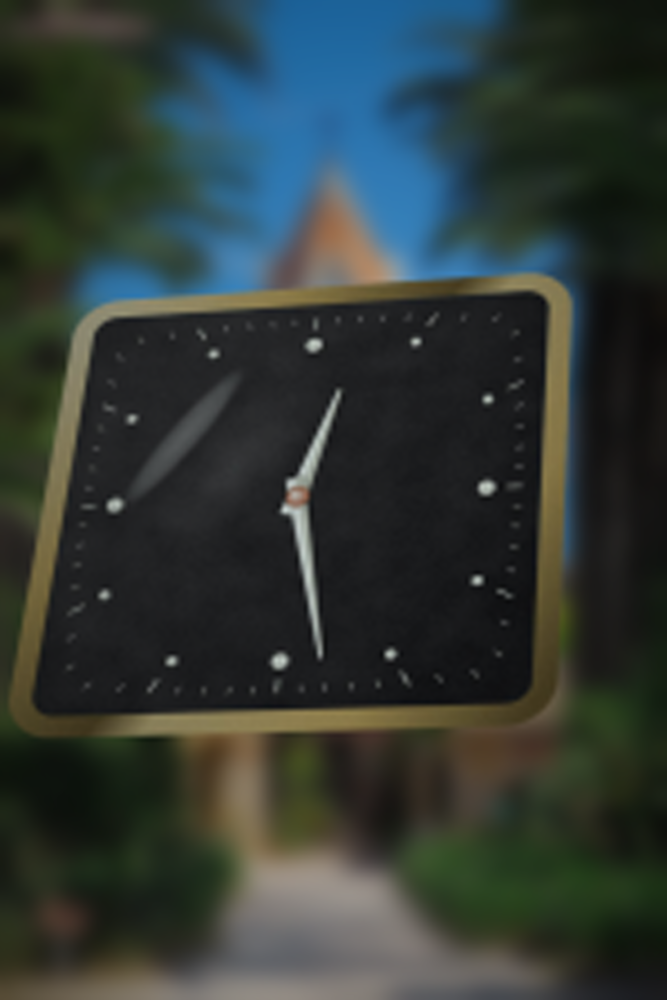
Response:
12h28
